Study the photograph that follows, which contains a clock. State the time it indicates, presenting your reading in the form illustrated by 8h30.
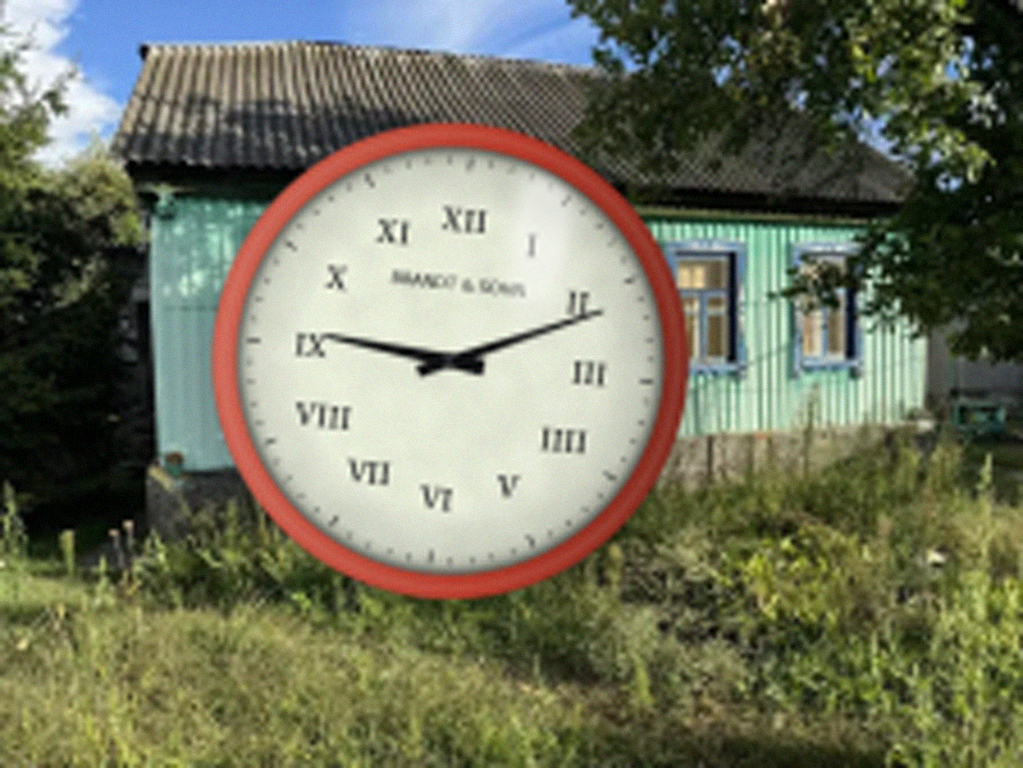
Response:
9h11
